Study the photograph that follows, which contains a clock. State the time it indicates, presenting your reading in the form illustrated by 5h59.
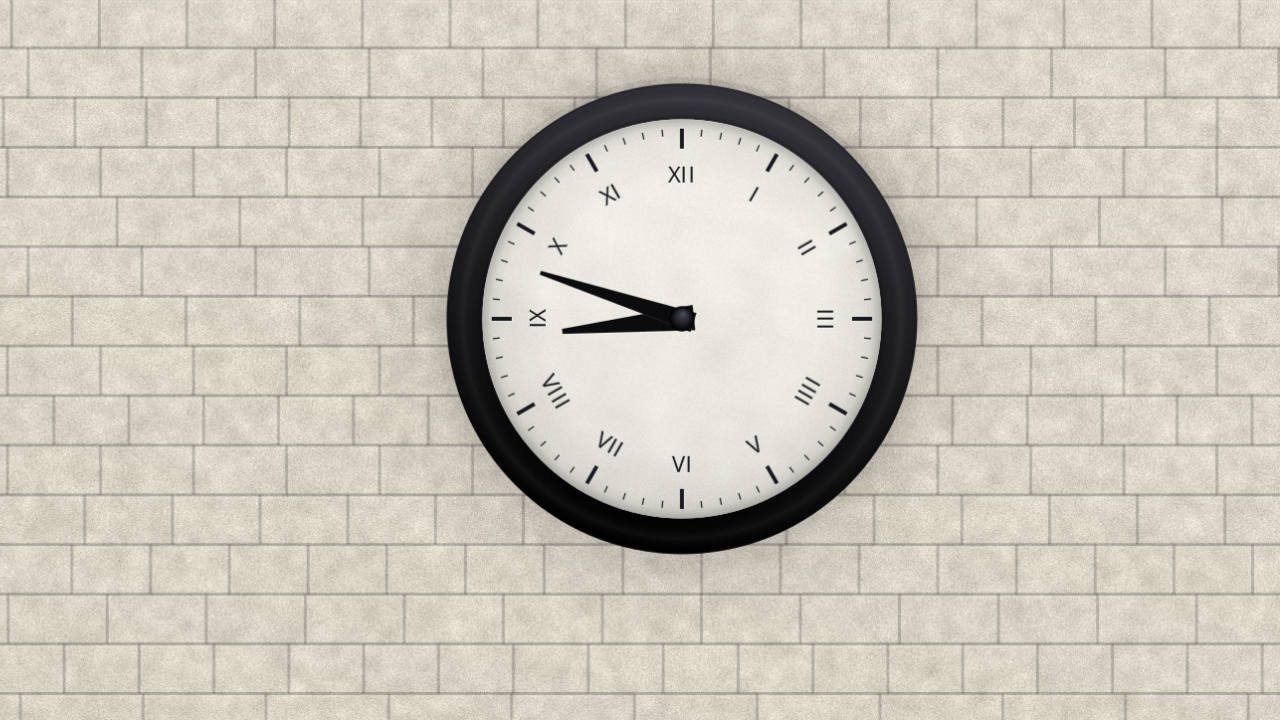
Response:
8h48
